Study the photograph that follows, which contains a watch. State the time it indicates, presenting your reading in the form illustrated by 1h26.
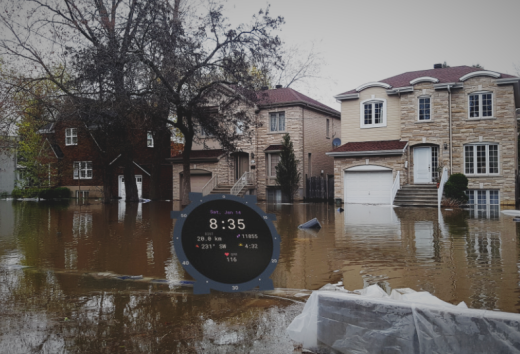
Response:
8h35
